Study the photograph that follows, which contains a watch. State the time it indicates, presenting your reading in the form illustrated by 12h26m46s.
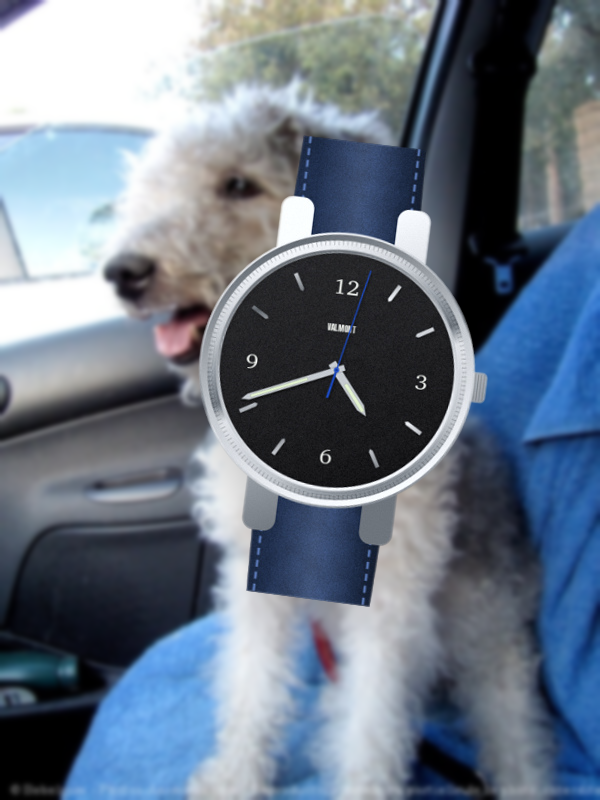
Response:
4h41m02s
